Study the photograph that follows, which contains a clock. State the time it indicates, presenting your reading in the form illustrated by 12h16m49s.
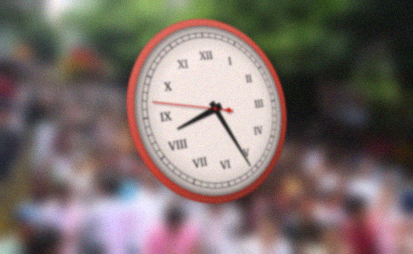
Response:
8h25m47s
